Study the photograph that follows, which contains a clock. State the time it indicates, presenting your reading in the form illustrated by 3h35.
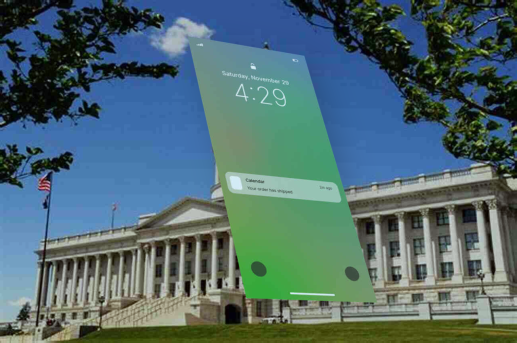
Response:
4h29
